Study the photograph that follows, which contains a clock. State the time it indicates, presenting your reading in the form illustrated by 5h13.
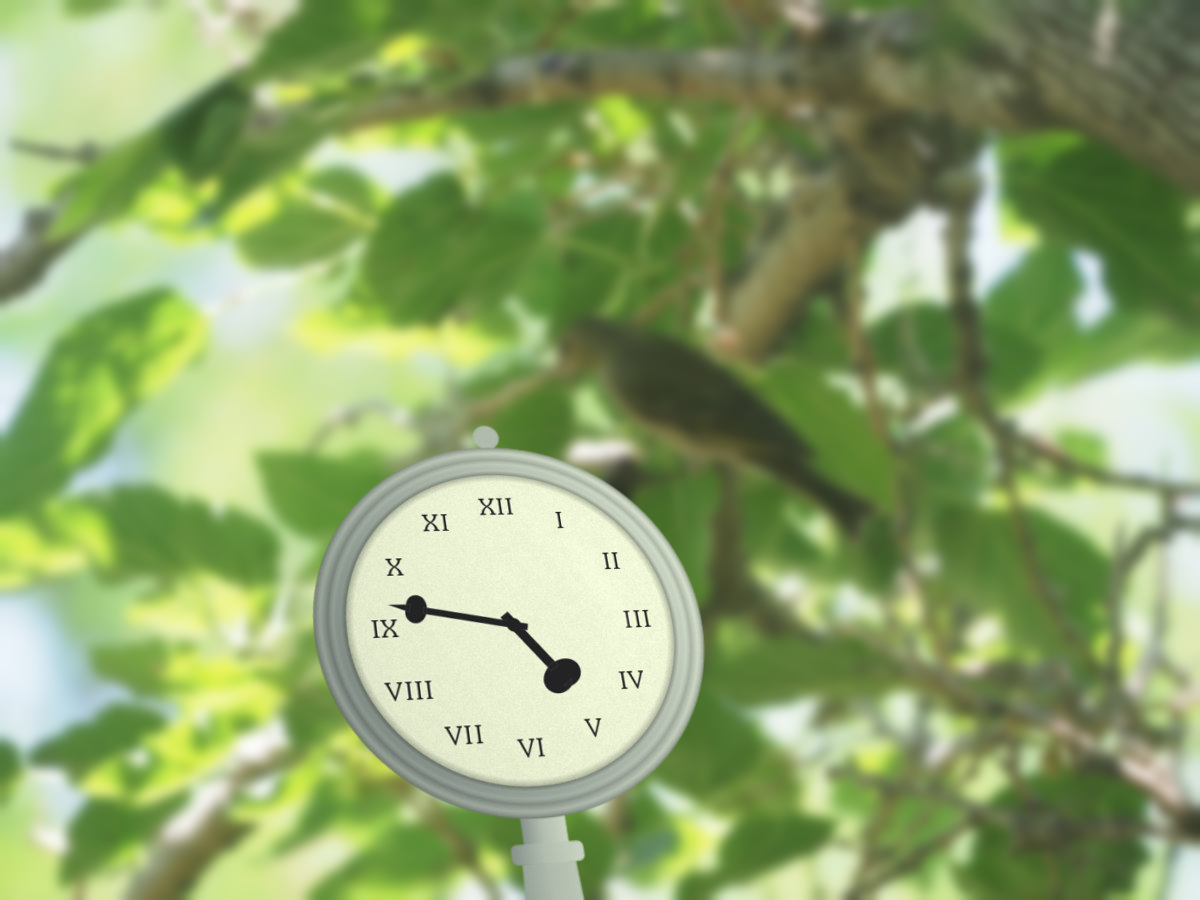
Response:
4h47
